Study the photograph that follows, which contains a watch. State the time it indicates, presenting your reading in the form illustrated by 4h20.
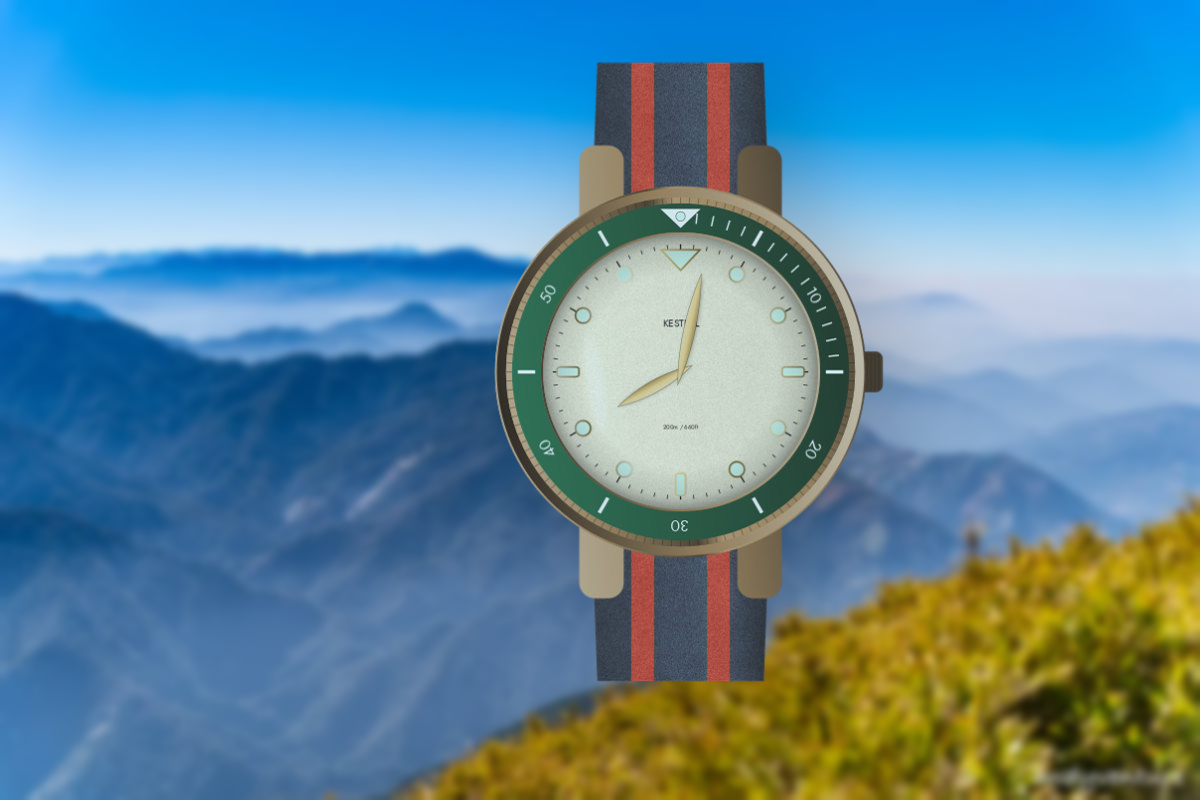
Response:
8h02
